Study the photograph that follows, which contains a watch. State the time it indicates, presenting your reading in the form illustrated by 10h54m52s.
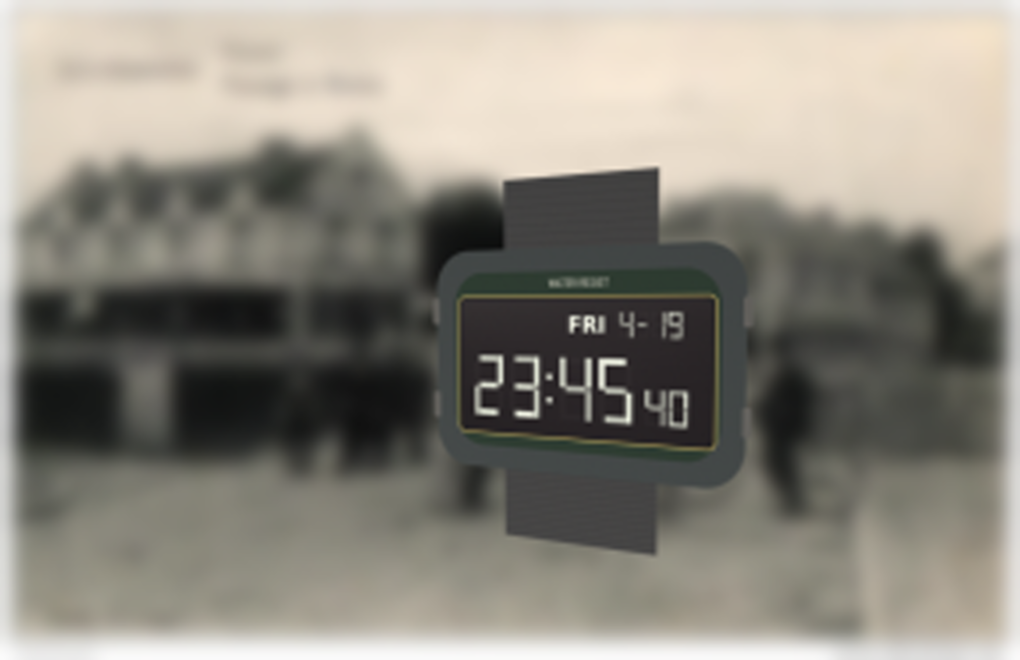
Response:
23h45m40s
